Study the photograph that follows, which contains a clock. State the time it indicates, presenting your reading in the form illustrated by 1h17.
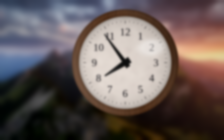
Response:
7h54
